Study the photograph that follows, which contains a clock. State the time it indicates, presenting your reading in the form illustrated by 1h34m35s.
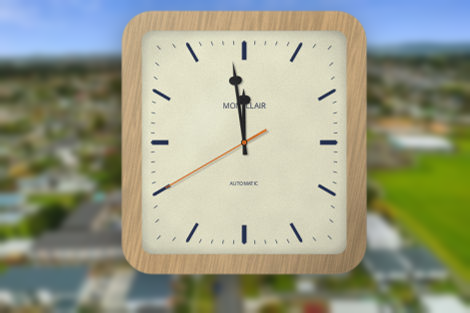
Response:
11h58m40s
